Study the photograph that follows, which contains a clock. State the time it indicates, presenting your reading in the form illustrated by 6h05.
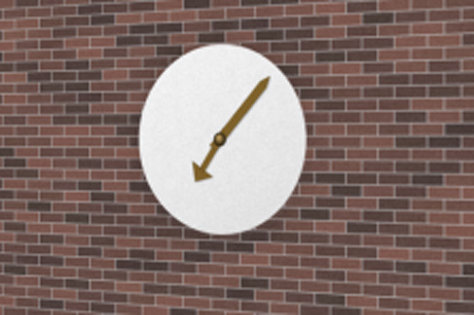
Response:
7h07
